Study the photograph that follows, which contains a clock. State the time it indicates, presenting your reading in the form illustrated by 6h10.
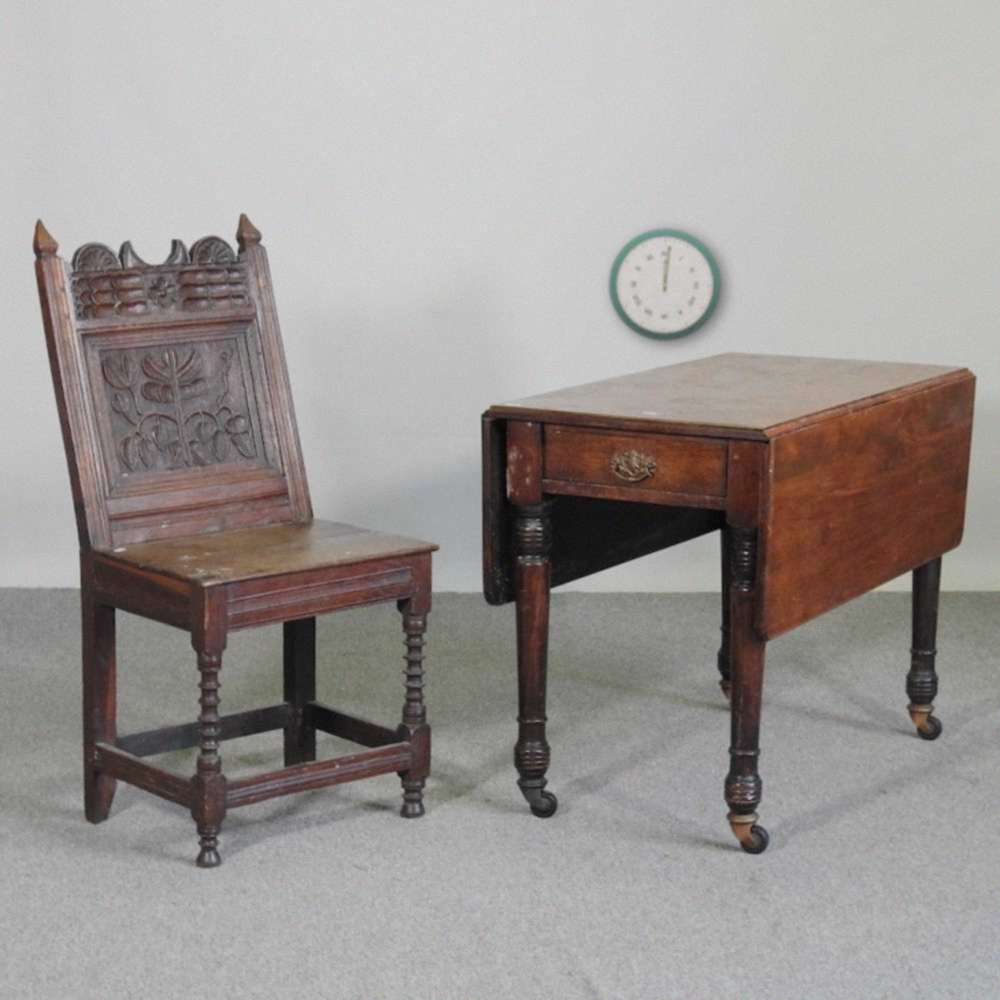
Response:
12h01
